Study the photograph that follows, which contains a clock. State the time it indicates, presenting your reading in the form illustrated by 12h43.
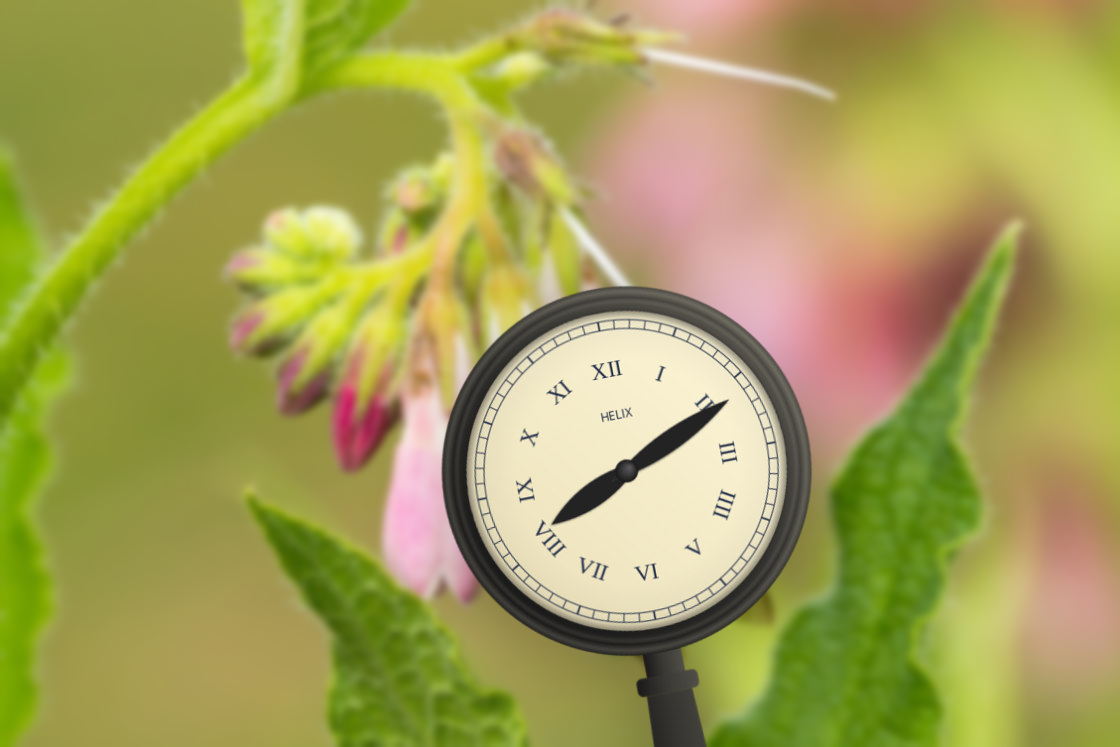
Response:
8h11
